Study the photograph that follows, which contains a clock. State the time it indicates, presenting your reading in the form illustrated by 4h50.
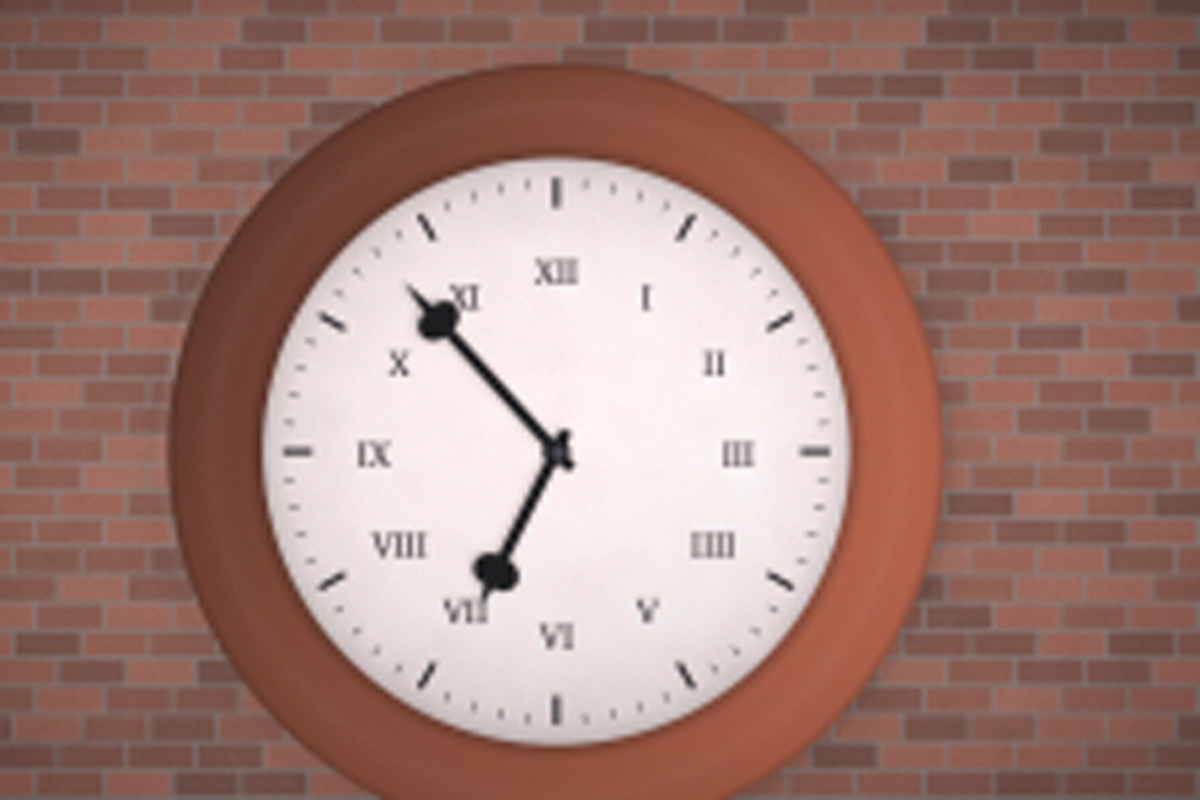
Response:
6h53
